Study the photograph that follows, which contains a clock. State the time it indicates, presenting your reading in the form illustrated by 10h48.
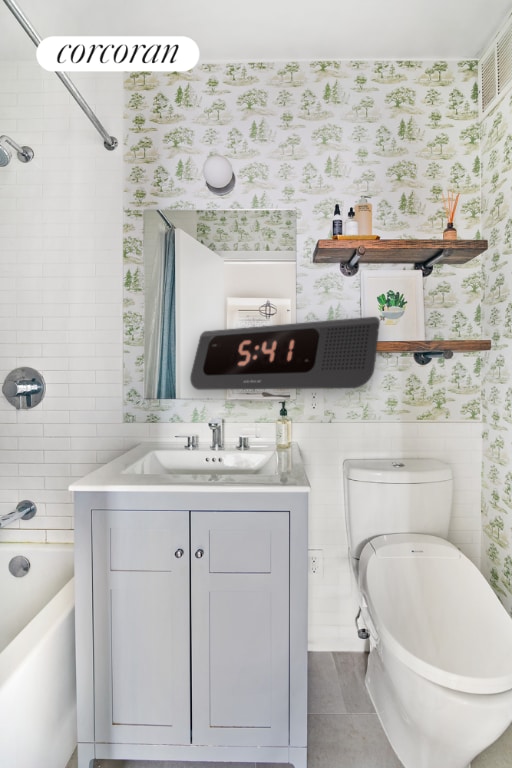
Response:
5h41
